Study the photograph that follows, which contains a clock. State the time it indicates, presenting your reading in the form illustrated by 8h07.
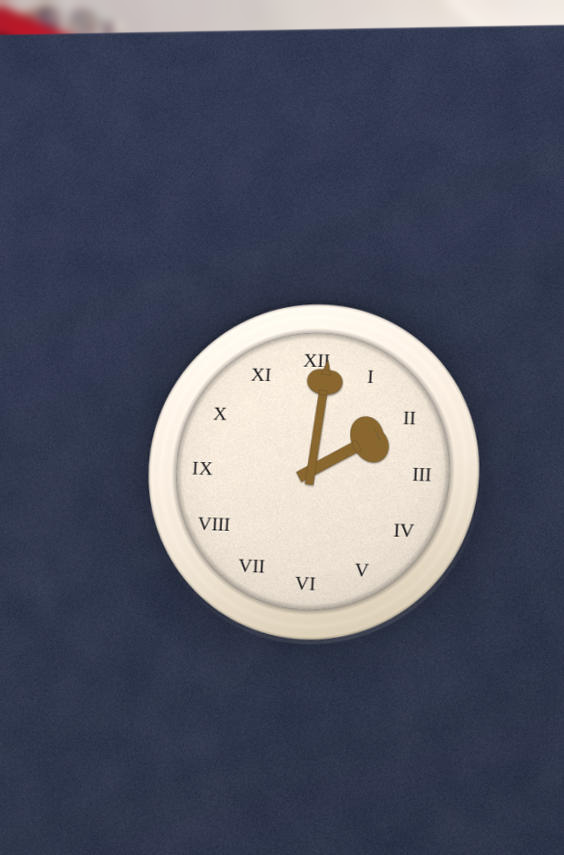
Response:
2h01
